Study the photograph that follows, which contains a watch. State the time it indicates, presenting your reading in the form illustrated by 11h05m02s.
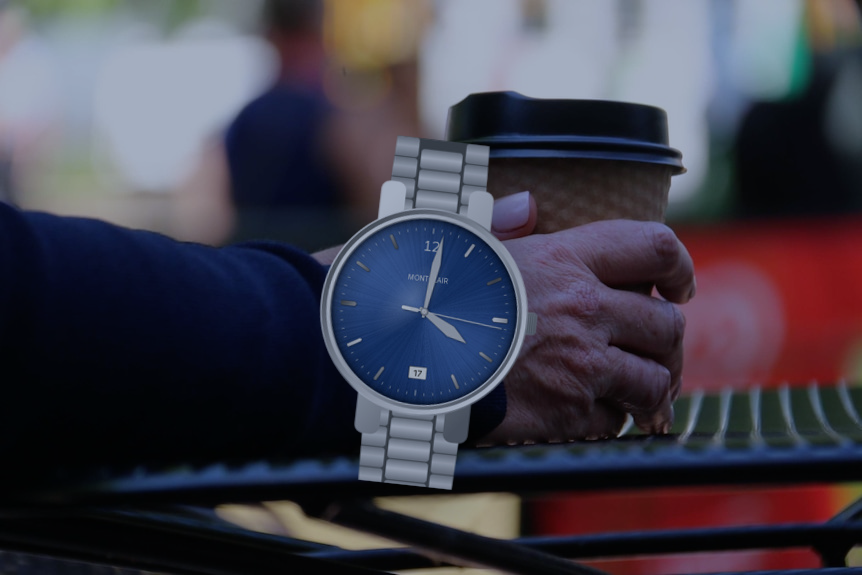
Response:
4h01m16s
